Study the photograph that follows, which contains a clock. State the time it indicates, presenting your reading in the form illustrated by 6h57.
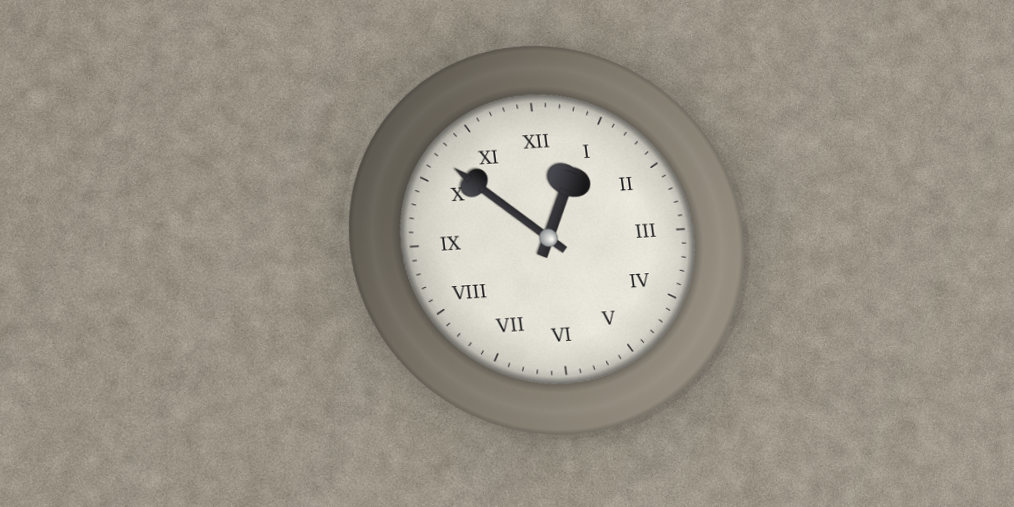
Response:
12h52
